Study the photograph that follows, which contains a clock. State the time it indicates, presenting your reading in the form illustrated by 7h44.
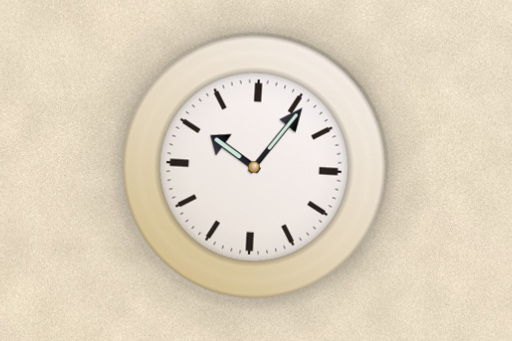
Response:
10h06
